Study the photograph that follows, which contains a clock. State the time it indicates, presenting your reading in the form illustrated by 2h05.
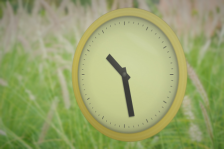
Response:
10h28
